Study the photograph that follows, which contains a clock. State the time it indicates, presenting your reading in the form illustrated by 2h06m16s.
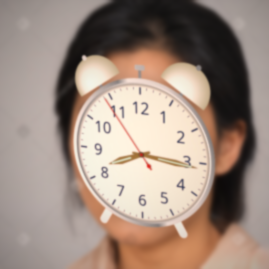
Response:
8h15m54s
